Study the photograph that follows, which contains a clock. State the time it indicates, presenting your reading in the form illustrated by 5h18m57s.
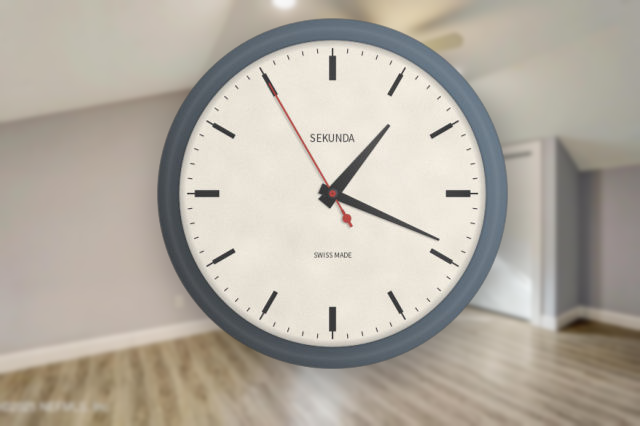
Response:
1h18m55s
